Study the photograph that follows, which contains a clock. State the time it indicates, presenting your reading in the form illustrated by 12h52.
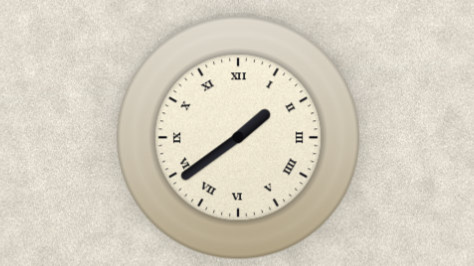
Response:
1h39
